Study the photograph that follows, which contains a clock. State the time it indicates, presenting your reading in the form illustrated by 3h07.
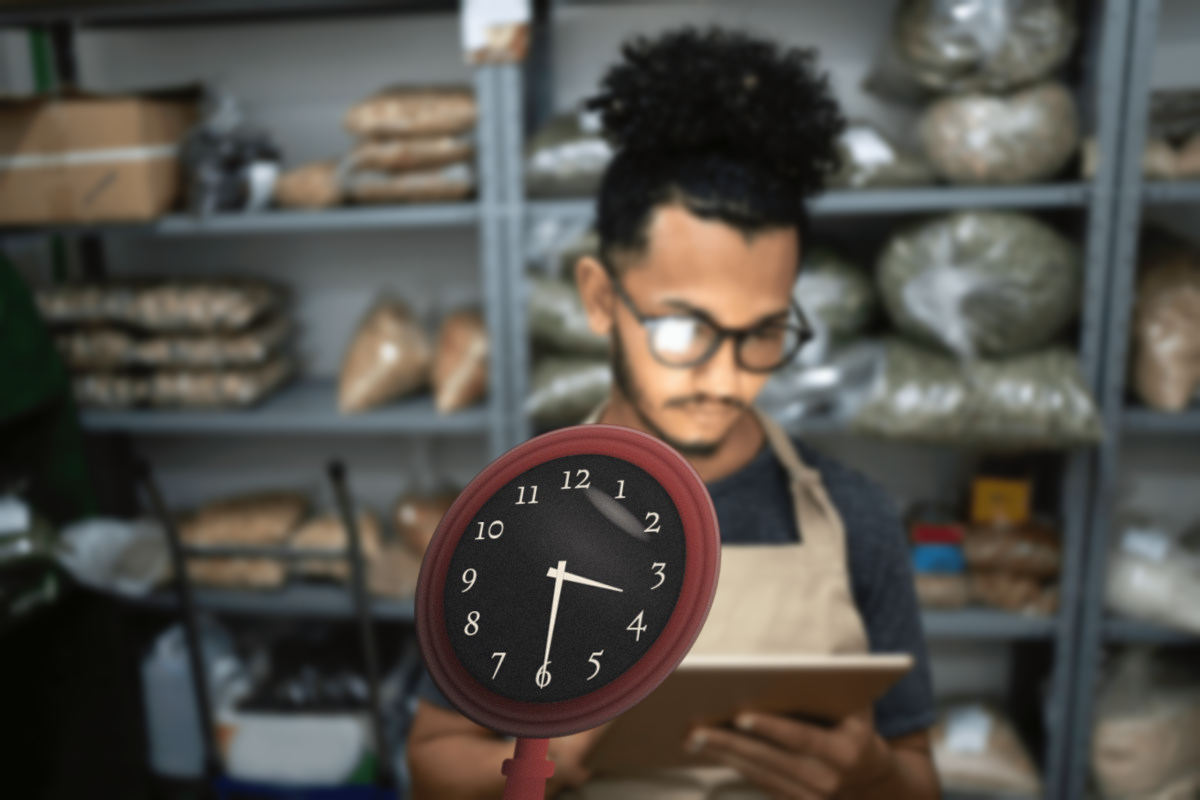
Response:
3h30
